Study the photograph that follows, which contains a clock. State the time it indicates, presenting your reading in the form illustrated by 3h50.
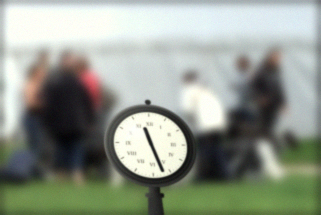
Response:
11h27
